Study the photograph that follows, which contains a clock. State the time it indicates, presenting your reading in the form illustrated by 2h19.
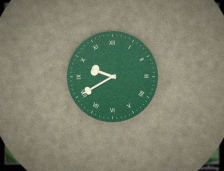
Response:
9h40
